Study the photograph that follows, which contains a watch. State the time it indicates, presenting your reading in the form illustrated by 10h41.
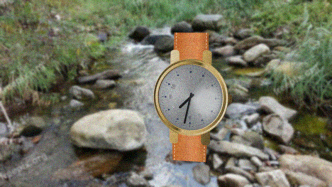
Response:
7h32
